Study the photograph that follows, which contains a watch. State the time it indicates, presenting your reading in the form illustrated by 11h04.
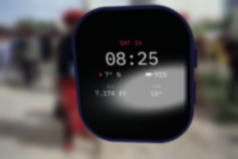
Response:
8h25
